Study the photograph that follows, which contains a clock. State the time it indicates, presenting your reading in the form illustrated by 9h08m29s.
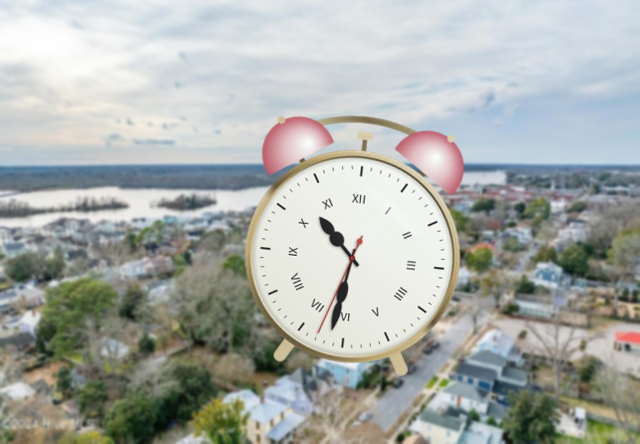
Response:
10h31m33s
